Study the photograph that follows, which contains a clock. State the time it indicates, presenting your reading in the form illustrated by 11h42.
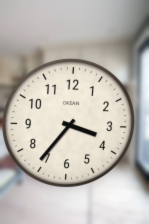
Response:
3h36
